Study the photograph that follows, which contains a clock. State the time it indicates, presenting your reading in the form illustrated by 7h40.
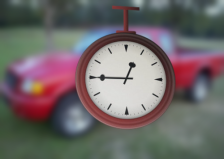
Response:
12h45
